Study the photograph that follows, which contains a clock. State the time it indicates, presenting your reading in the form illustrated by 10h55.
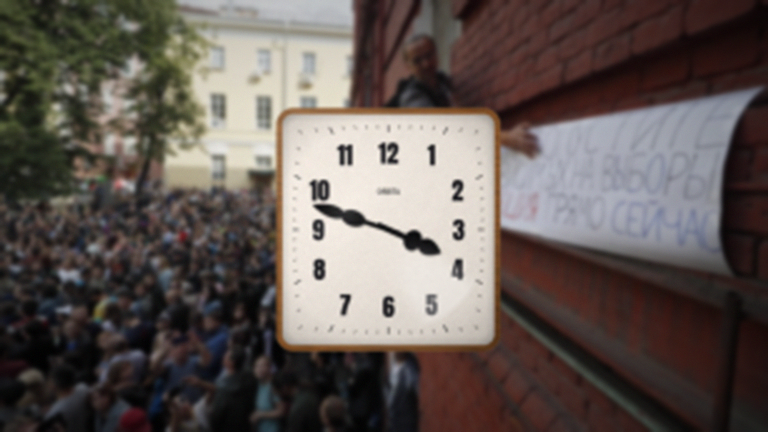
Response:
3h48
